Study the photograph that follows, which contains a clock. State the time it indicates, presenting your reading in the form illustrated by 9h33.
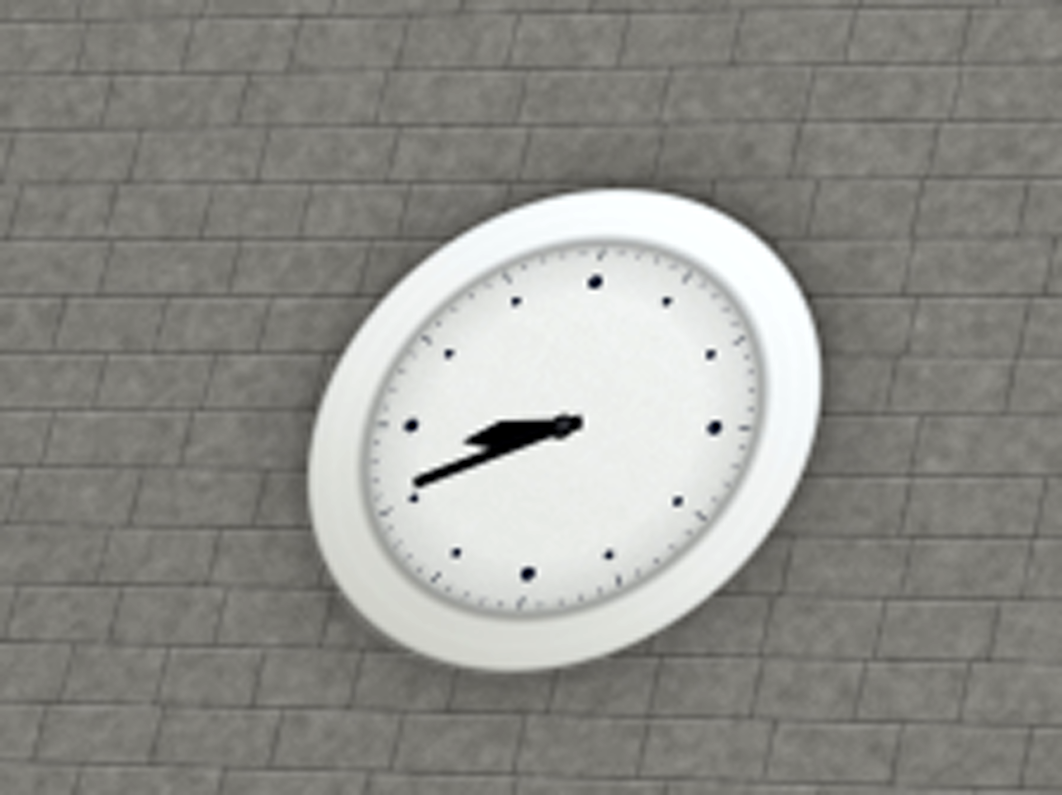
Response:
8h41
